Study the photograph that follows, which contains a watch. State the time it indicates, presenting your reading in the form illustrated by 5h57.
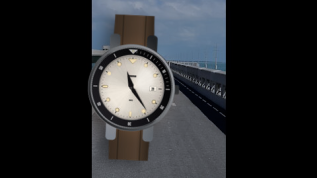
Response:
11h24
